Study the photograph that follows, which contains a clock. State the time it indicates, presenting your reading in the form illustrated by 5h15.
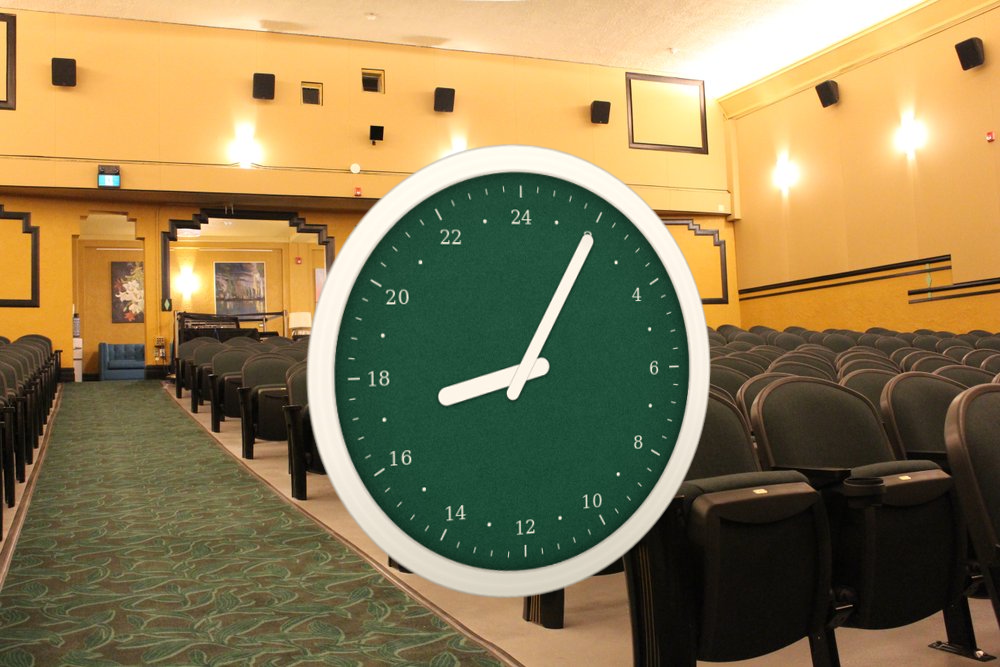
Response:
17h05
